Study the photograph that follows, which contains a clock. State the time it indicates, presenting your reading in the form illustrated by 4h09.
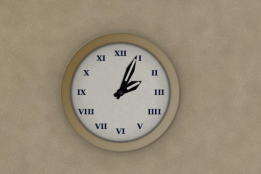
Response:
2h04
